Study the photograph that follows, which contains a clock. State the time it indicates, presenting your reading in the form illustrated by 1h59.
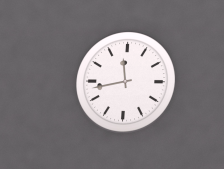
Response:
11h43
